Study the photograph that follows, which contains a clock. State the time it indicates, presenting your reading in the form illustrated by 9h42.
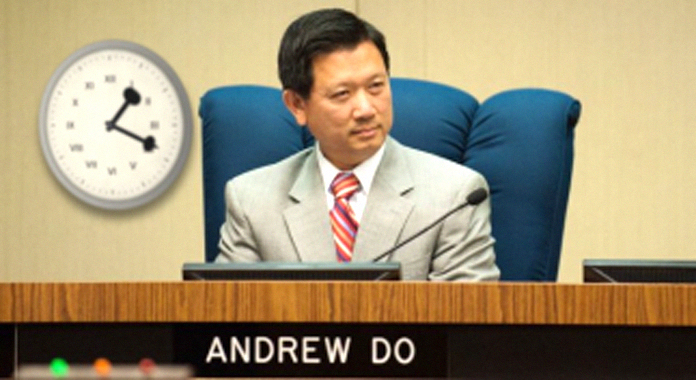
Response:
1h19
